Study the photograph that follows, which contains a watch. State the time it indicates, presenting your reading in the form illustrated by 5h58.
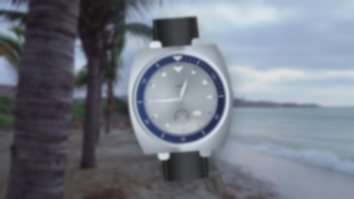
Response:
12h45
